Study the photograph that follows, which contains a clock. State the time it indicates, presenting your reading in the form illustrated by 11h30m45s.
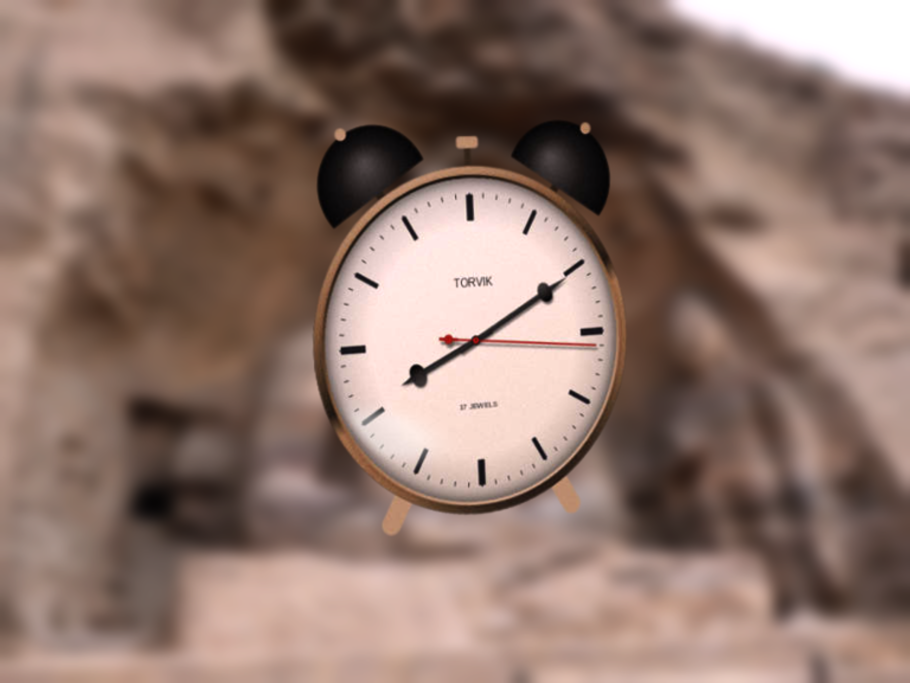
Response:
8h10m16s
